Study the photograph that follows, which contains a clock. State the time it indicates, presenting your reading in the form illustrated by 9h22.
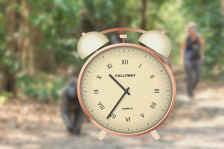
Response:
10h36
